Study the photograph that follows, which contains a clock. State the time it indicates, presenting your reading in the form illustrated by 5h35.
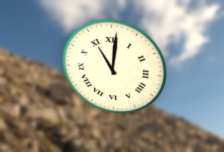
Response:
11h01
